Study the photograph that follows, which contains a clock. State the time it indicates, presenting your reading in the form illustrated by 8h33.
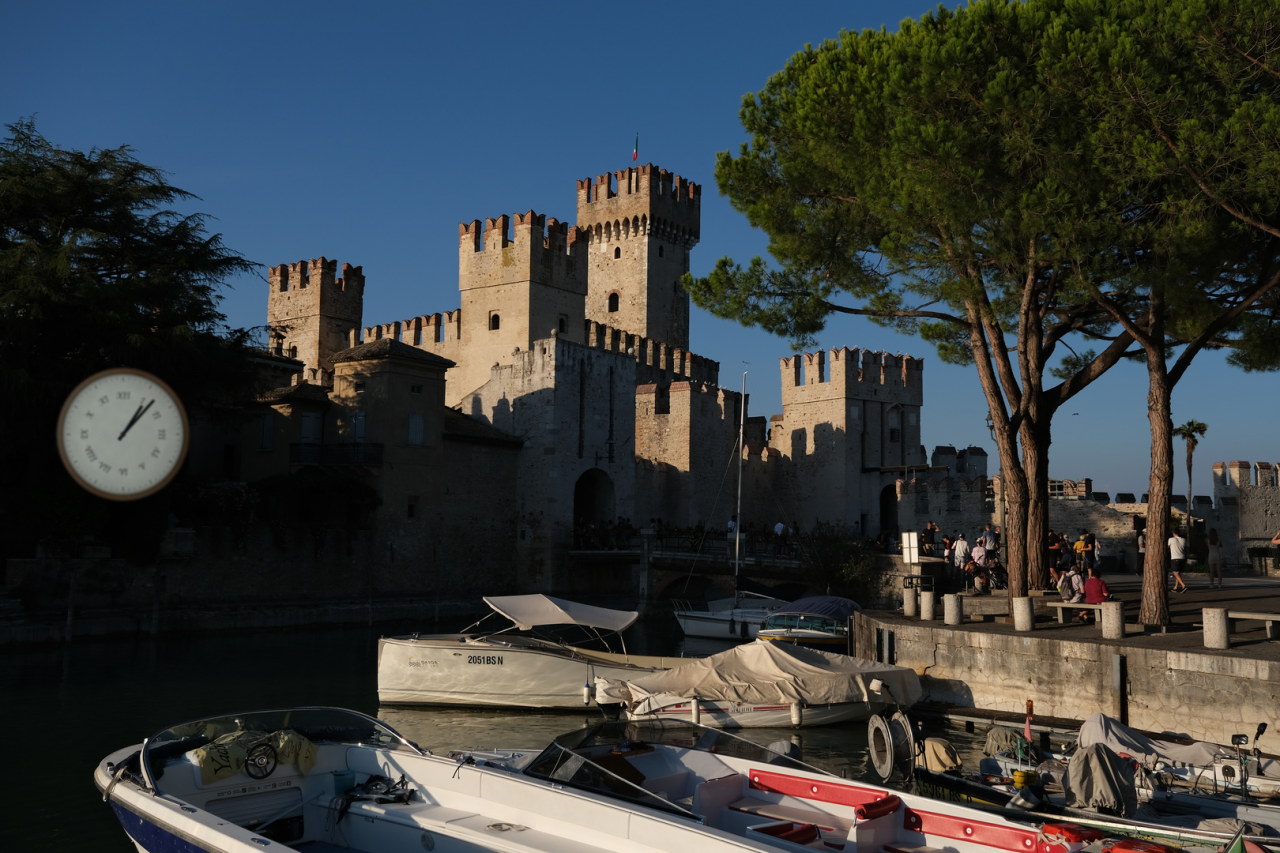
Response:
1h07
